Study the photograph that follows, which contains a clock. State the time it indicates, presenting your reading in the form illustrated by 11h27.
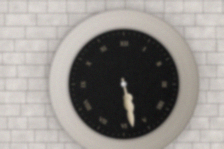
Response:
5h28
